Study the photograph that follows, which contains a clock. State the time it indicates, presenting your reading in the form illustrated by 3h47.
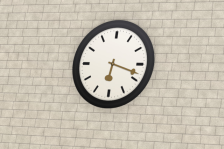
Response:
6h18
